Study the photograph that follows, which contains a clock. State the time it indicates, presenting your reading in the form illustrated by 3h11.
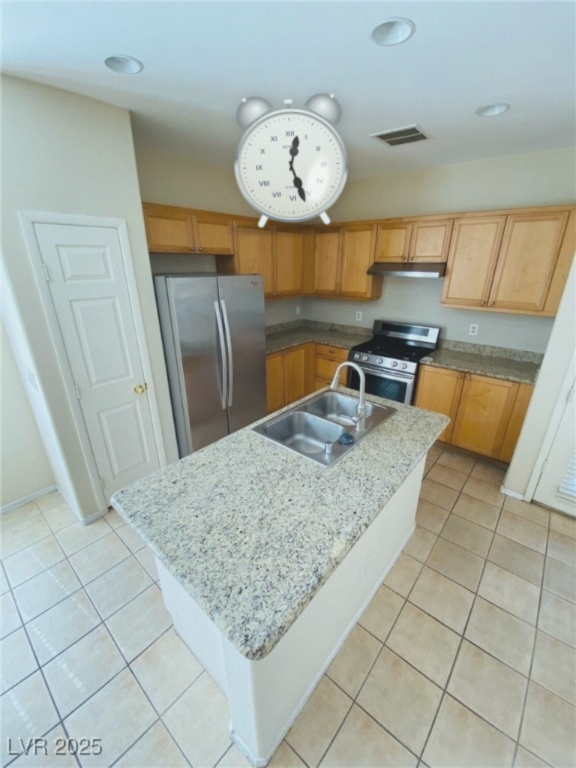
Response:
12h27
